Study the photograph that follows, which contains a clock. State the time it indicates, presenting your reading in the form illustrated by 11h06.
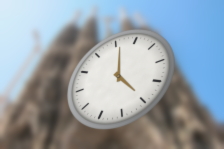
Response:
3h56
